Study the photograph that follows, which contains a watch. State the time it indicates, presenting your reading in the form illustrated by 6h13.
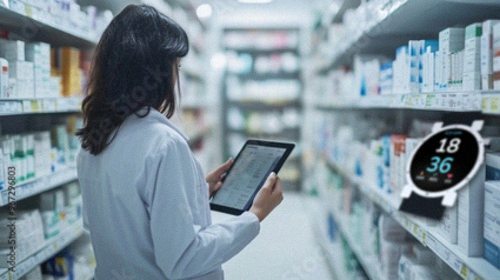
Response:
18h36
